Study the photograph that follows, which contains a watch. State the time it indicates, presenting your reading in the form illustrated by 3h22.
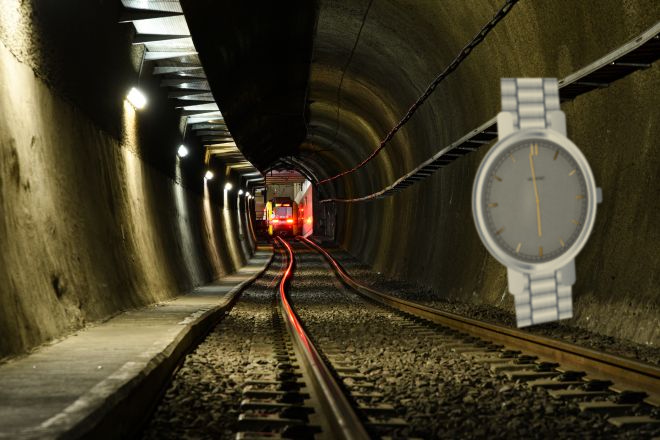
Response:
5h59
